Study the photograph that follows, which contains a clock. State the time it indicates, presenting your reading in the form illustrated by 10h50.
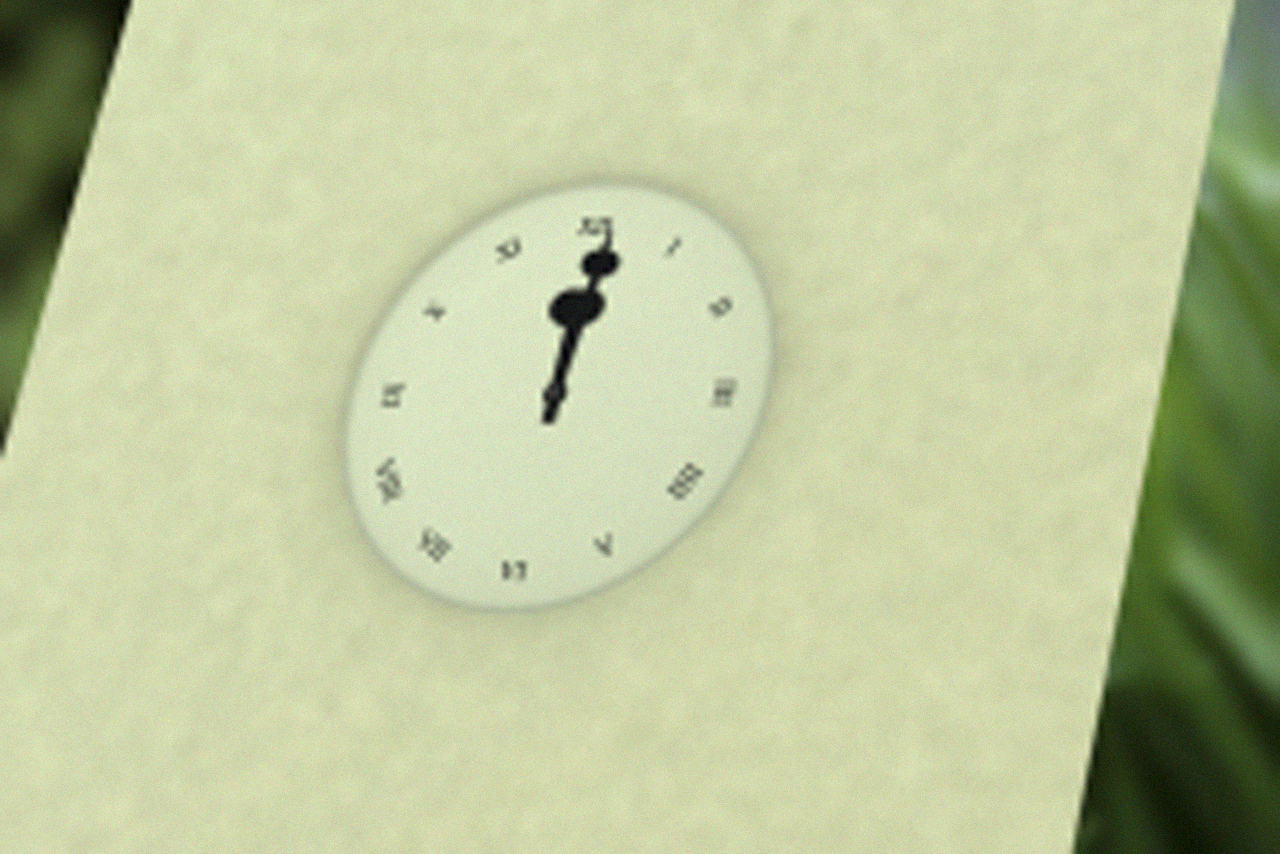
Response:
12h01
